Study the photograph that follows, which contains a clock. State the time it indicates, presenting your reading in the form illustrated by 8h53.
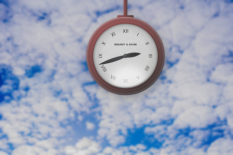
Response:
2h42
